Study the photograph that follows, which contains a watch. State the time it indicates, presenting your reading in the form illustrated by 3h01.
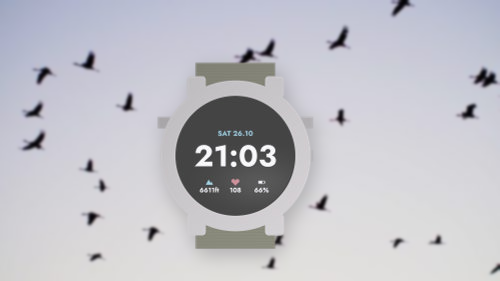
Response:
21h03
